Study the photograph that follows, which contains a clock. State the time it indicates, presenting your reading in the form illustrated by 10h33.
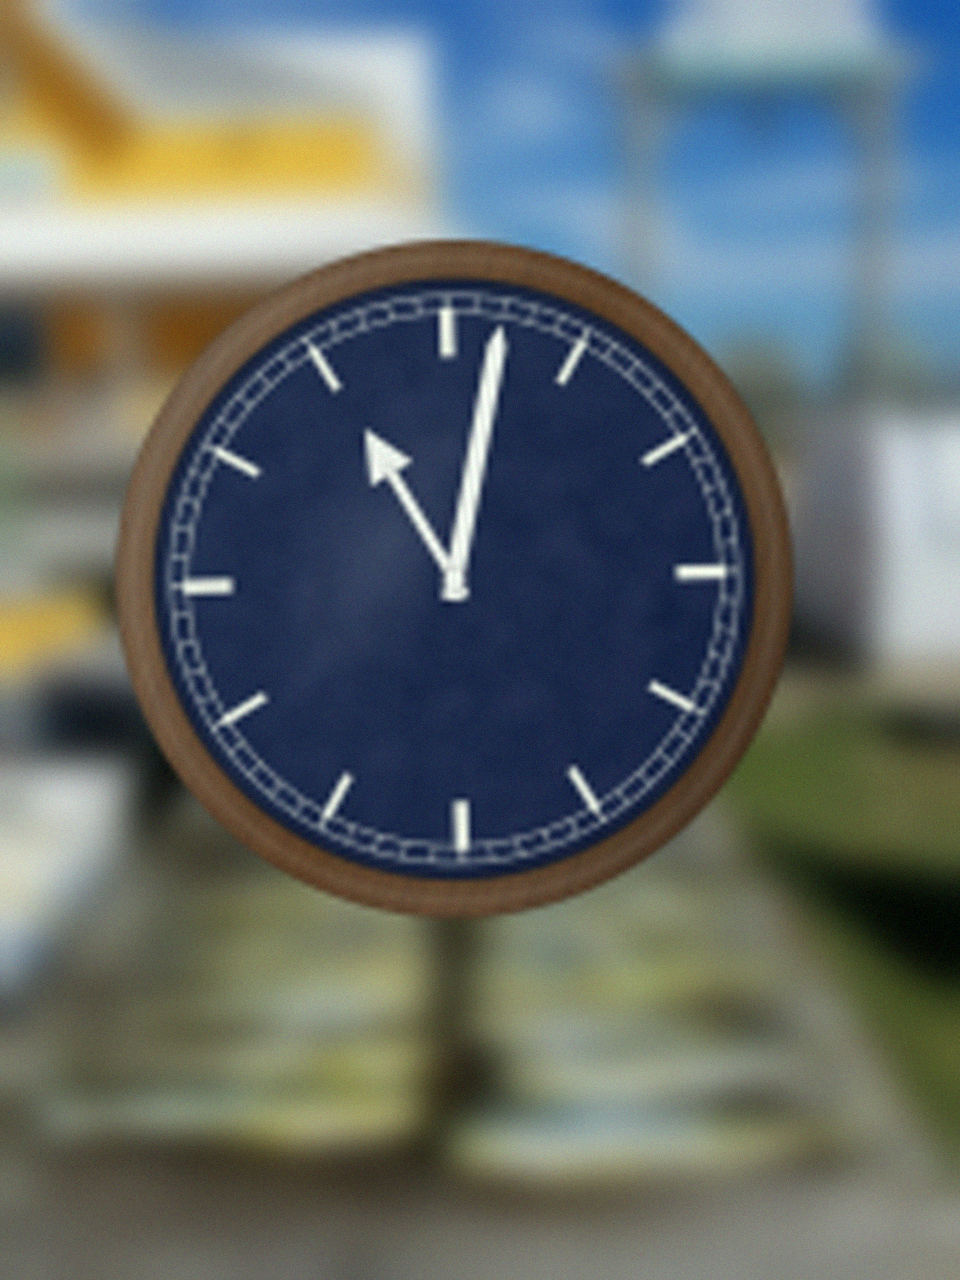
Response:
11h02
